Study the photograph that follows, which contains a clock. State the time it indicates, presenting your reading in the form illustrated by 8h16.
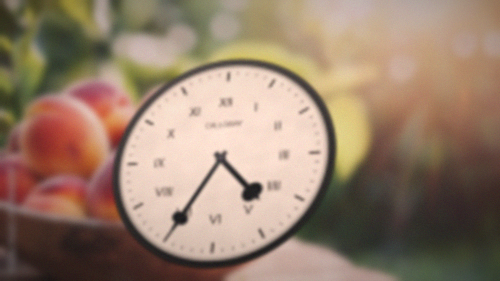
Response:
4h35
